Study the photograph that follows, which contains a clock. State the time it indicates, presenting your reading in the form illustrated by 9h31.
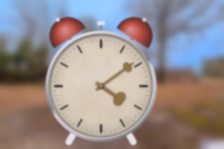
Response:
4h09
